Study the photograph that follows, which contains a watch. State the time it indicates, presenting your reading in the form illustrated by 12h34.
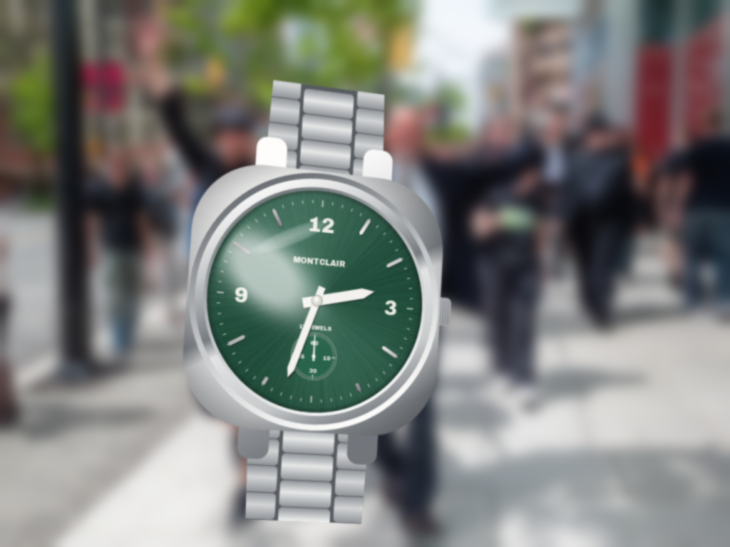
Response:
2h33
